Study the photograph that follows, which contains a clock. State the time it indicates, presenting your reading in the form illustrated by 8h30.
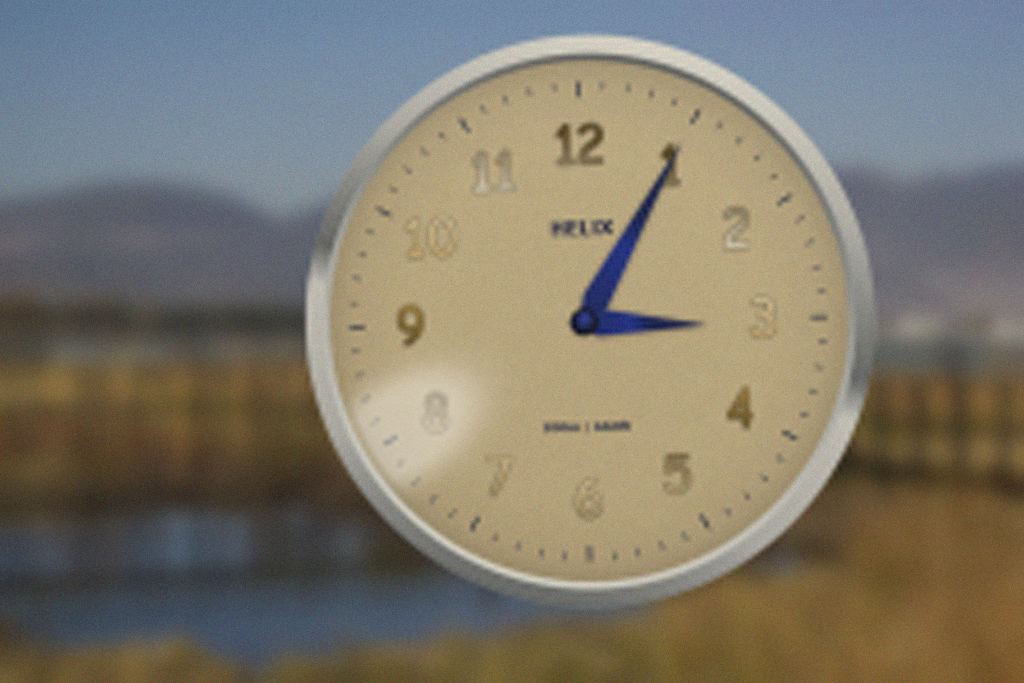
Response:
3h05
